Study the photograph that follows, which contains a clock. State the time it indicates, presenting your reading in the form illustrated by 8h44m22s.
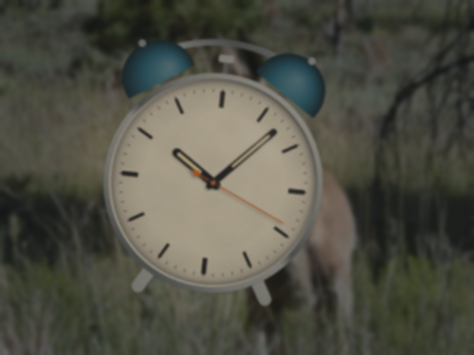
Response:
10h07m19s
